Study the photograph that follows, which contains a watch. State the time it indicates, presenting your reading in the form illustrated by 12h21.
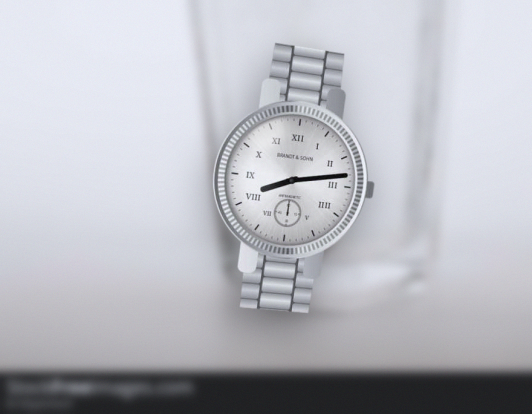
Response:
8h13
